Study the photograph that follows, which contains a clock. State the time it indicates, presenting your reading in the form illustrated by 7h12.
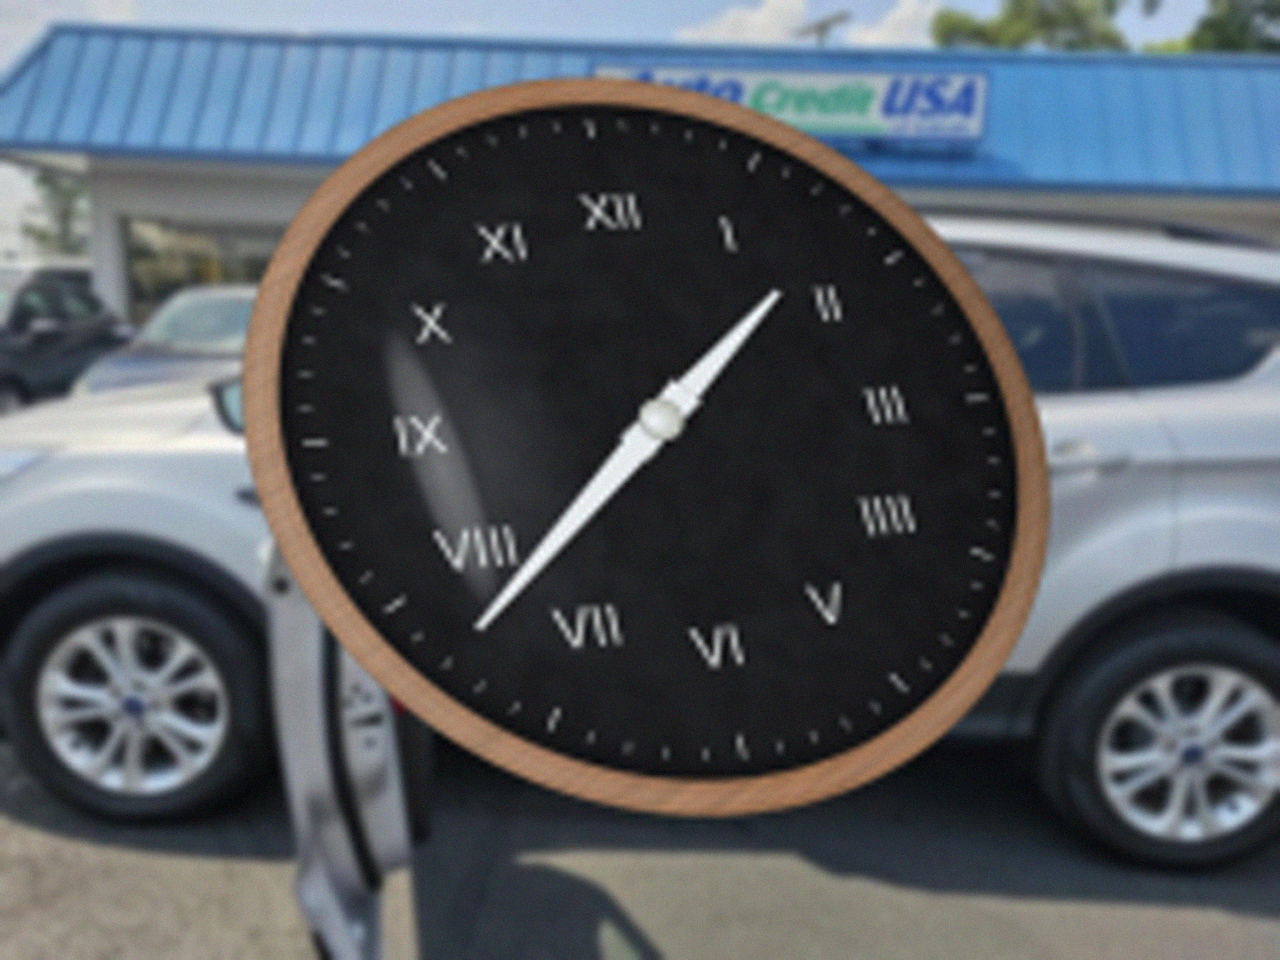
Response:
1h38
